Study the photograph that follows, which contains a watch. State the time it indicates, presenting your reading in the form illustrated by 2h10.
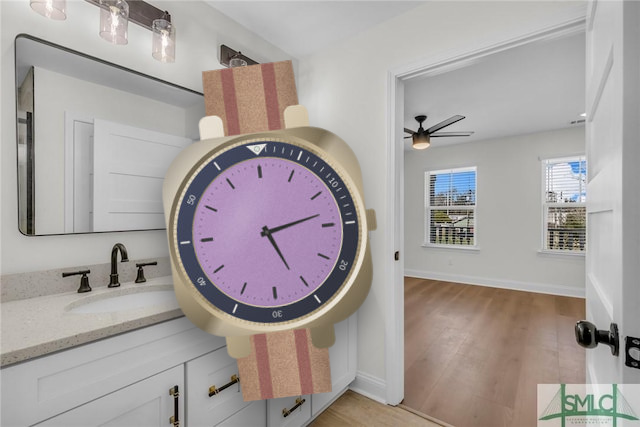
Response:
5h13
